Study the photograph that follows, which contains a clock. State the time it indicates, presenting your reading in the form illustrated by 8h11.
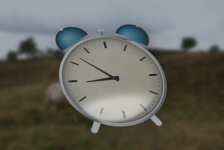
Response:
8h52
